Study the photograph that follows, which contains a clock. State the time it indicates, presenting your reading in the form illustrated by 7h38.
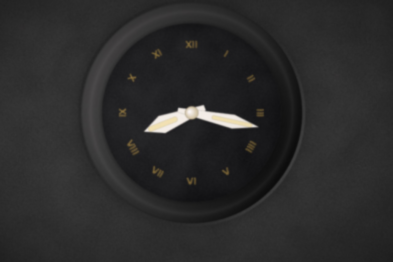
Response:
8h17
